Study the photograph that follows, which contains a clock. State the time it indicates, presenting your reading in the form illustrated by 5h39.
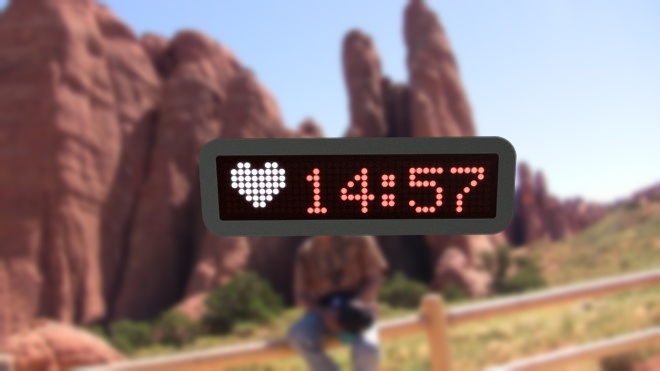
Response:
14h57
